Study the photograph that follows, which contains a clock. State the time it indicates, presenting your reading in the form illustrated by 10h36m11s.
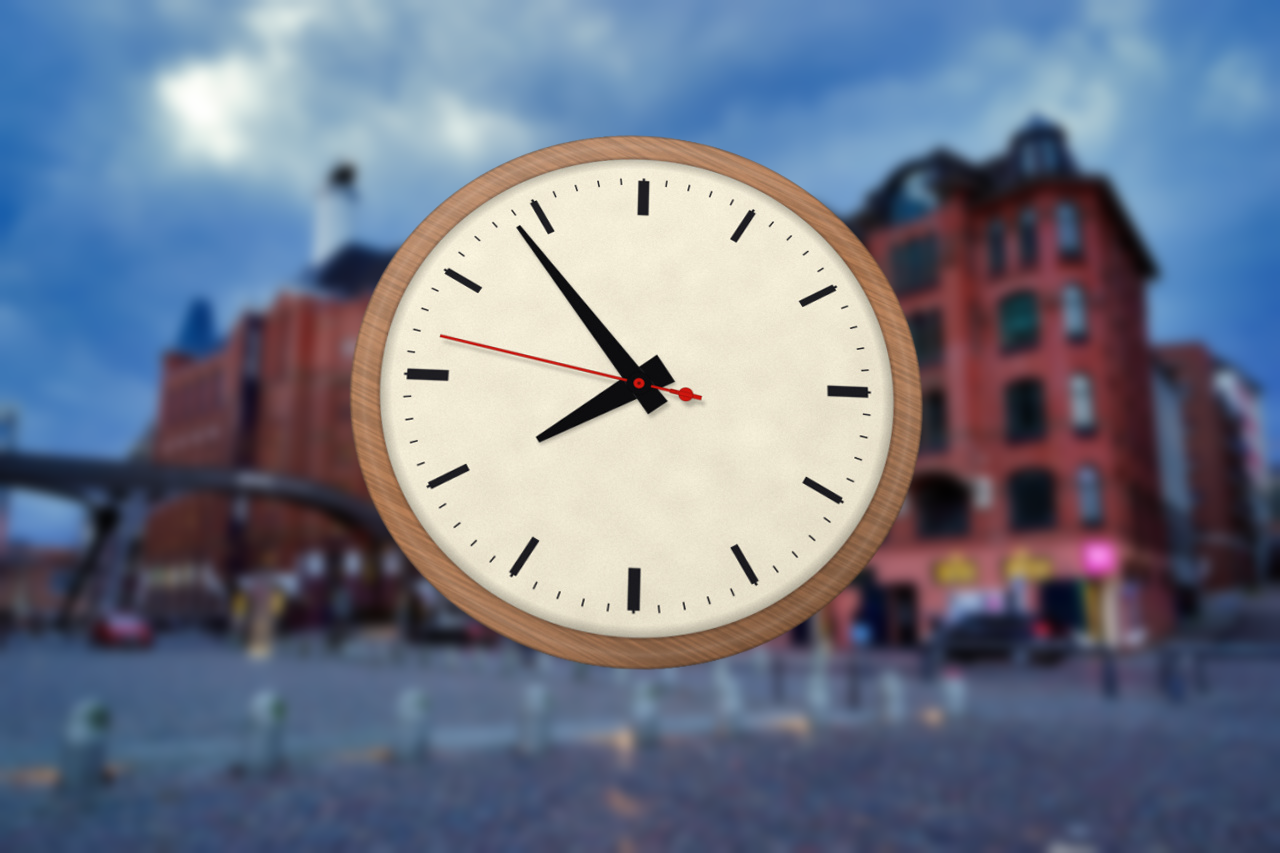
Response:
7h53m47s
